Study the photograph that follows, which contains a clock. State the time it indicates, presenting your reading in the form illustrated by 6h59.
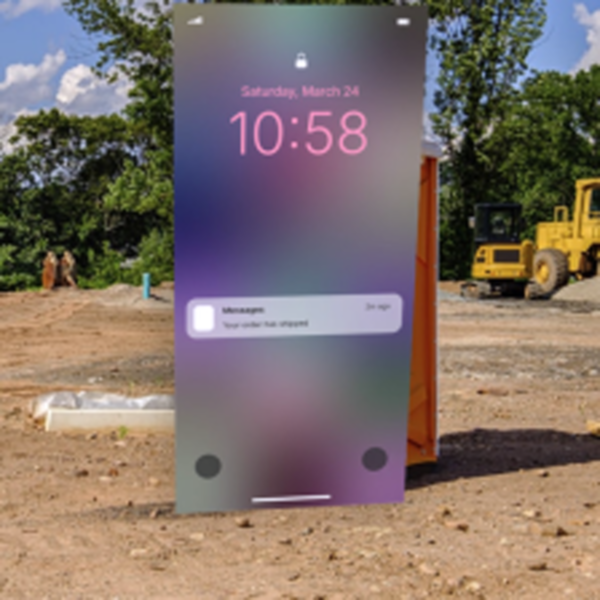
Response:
10h58
